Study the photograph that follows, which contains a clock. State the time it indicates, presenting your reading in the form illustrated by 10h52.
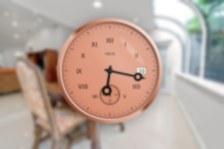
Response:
6h17
